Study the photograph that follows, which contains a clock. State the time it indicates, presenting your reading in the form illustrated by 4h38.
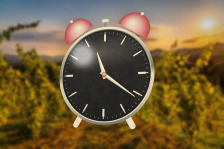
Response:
11h21
